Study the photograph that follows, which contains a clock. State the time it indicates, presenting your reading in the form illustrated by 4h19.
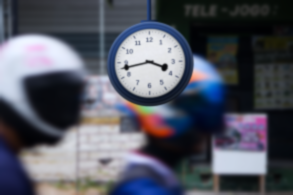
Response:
3h43
